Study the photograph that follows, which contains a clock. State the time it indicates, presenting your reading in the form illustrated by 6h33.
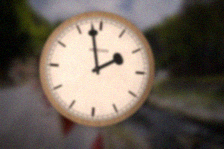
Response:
1h58
